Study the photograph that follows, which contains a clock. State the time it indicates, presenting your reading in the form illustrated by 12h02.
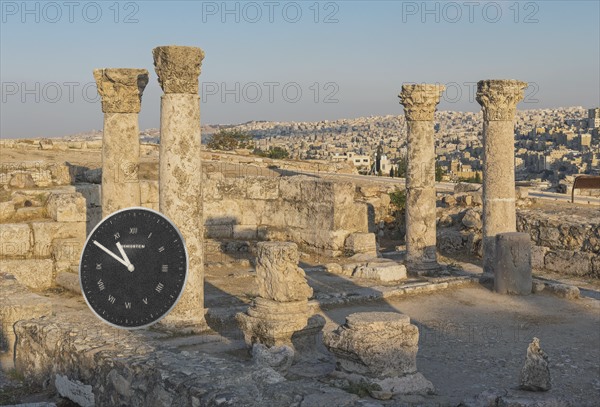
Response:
10h50
